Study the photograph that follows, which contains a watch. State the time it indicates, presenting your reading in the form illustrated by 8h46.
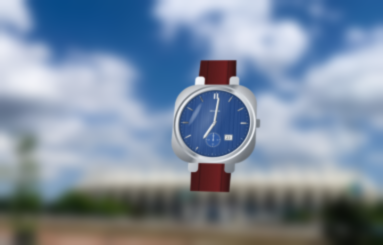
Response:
7h01
